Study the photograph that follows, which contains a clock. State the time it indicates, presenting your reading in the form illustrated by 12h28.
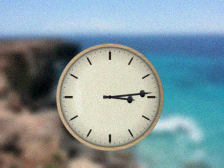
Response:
3h14
